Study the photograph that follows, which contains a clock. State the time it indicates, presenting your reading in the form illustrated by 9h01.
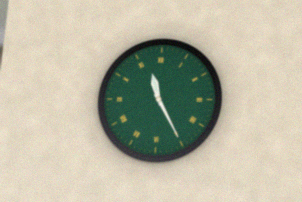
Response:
11h25
